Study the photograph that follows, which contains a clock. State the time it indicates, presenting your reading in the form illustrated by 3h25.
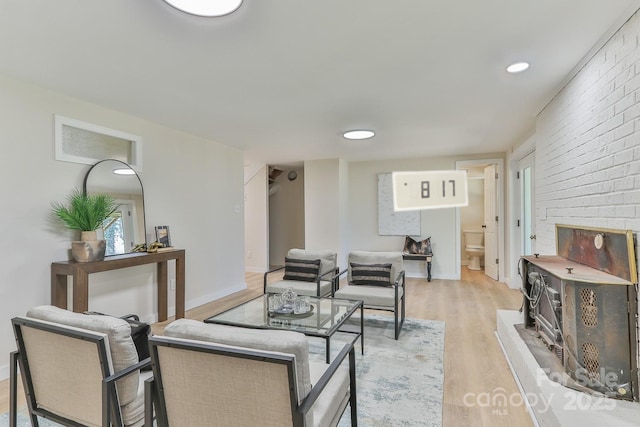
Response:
8h17
